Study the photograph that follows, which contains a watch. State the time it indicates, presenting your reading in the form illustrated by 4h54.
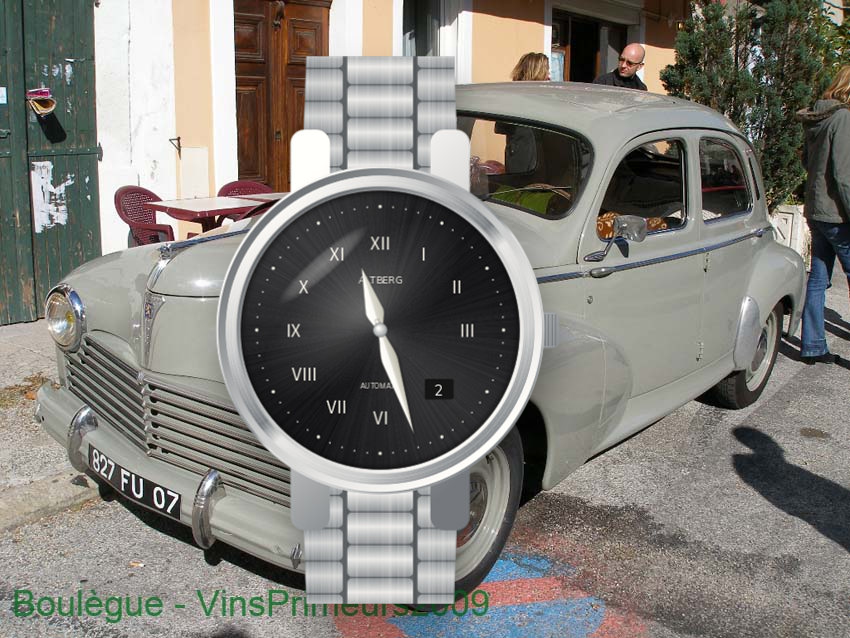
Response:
11h27
